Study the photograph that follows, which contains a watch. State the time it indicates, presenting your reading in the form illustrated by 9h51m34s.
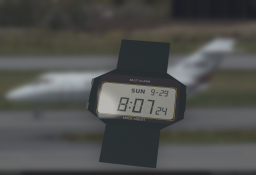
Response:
8h07m24s
